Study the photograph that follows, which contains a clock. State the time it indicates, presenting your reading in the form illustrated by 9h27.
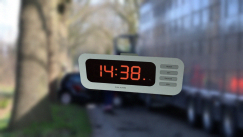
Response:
14h38
